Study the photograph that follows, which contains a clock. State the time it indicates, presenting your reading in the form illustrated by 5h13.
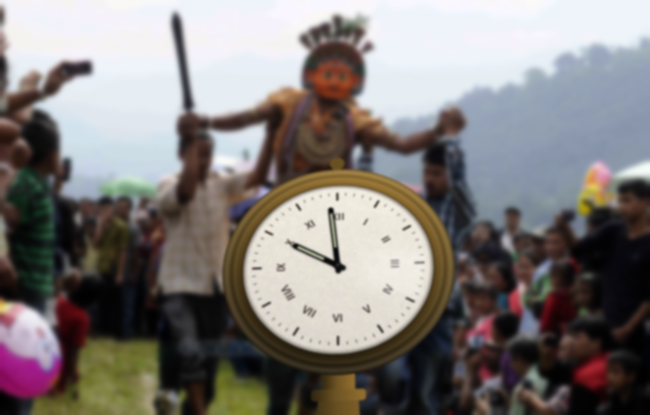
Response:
9h59
